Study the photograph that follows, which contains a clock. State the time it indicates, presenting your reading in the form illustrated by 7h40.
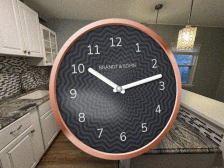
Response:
10h13
